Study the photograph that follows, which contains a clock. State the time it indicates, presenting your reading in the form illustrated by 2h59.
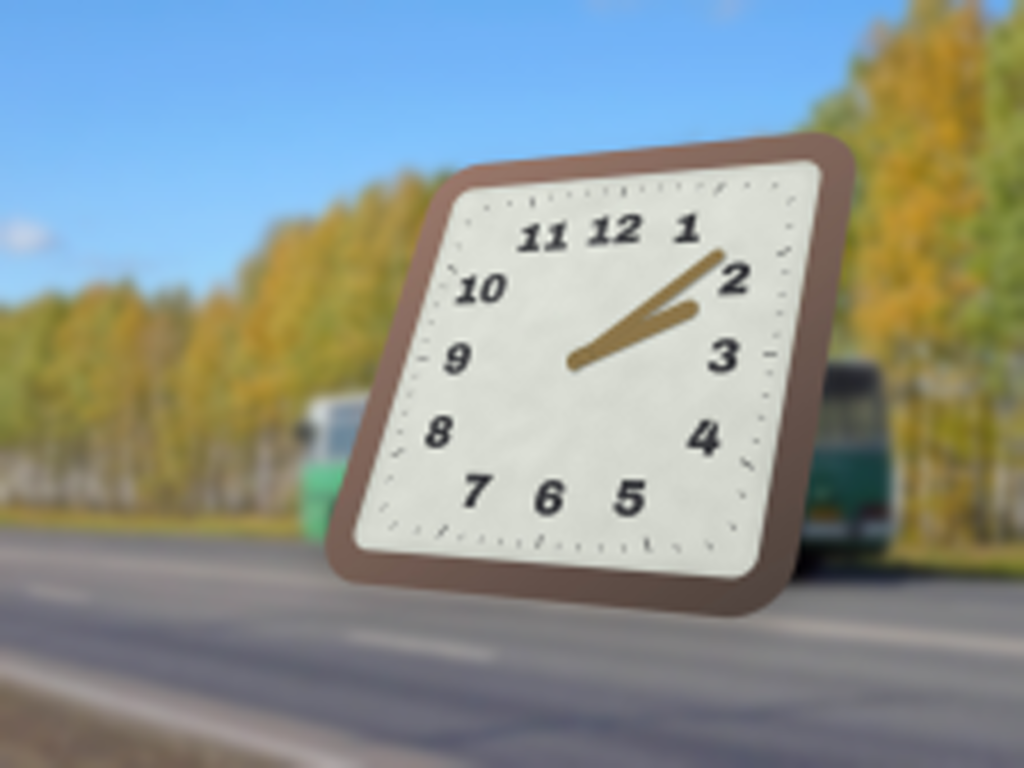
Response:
2h08
